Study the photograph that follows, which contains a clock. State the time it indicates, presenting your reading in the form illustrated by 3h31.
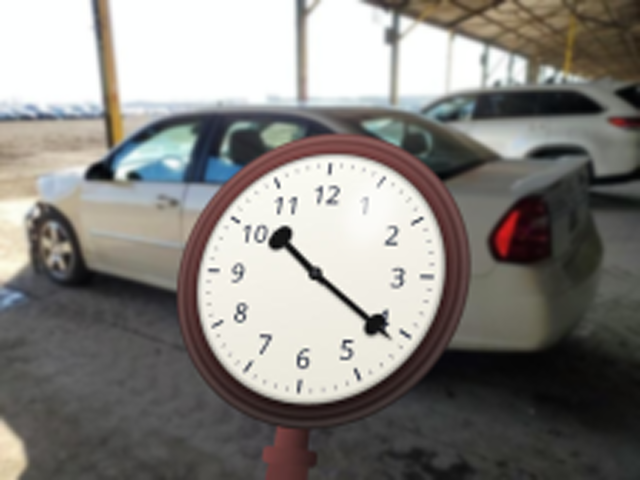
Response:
10h21
